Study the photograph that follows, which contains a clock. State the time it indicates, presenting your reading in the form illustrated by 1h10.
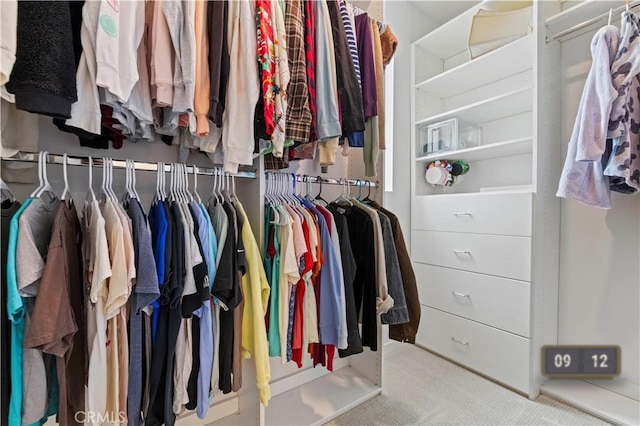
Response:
9h12
